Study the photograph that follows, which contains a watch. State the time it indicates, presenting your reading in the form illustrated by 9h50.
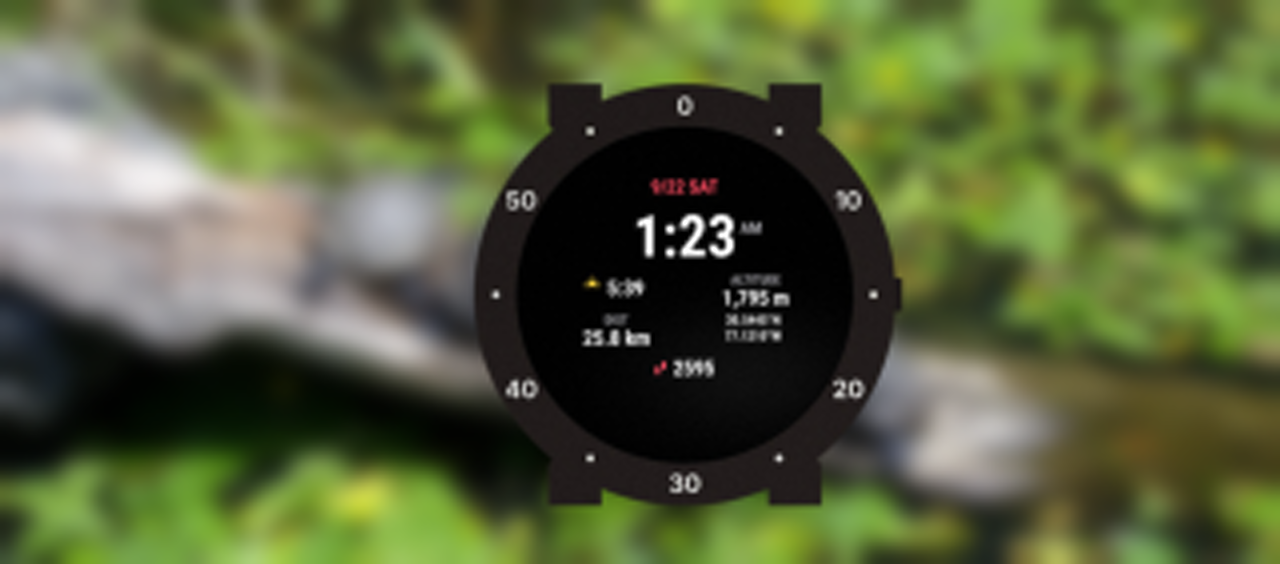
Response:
1h23
